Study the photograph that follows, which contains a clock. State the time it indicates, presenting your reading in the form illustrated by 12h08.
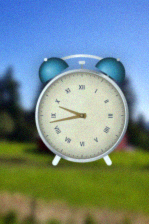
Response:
9h43
